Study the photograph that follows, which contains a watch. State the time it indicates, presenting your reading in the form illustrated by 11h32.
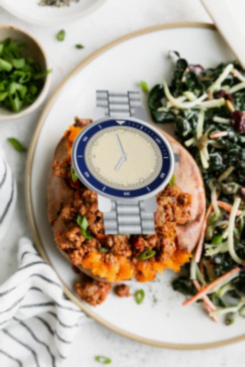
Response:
6h58
